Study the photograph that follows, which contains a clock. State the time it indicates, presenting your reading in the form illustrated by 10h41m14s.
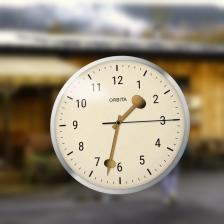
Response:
1h32m15s
